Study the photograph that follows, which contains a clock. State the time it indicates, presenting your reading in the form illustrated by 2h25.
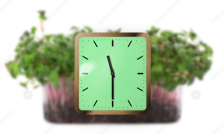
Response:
11h30
